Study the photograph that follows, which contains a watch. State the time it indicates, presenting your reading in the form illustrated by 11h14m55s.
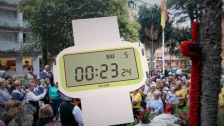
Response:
0h23m24s
